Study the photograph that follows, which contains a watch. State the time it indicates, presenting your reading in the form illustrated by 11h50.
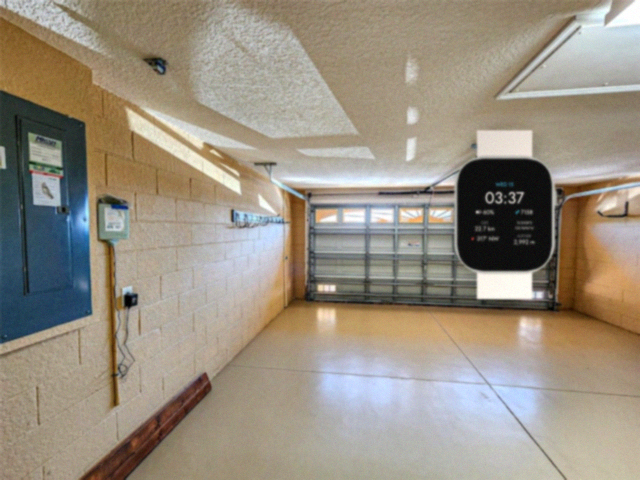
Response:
3h37
